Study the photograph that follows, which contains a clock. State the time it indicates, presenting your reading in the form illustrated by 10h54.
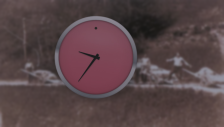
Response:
9h36
